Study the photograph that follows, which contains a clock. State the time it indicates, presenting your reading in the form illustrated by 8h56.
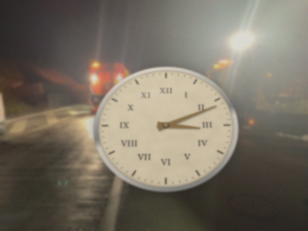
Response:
3h11
